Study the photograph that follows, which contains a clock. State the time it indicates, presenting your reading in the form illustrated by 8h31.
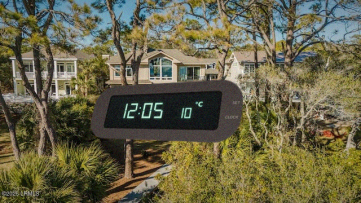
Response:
12h05
